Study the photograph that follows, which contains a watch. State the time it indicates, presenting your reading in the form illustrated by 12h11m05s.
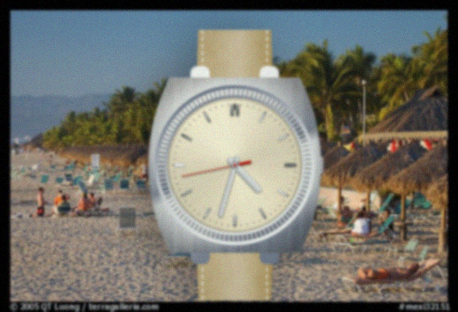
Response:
4h32m43s
